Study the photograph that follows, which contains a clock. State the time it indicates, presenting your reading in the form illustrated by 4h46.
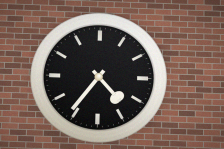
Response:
4h36
